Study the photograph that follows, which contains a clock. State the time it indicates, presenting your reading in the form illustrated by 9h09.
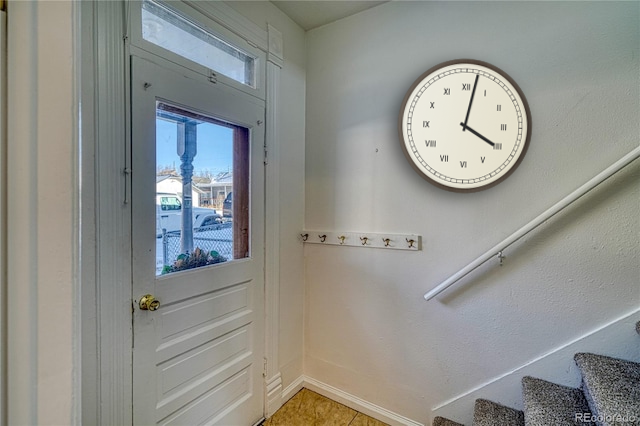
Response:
4h02
